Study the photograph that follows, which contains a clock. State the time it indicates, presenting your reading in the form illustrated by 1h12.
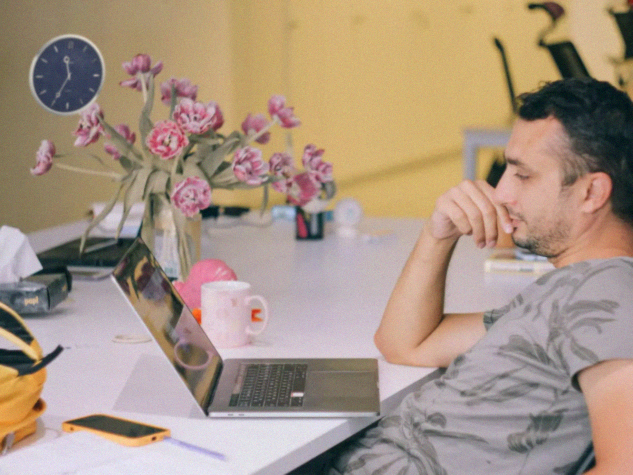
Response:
11h35
